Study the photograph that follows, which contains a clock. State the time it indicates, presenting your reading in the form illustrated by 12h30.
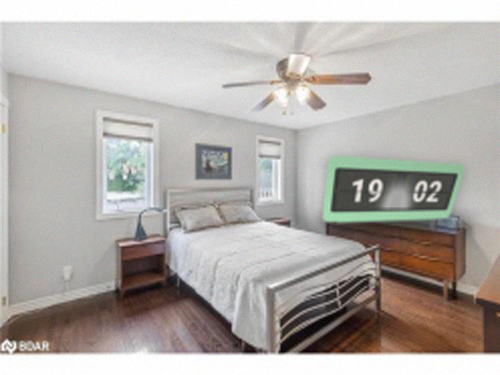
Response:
19h02
